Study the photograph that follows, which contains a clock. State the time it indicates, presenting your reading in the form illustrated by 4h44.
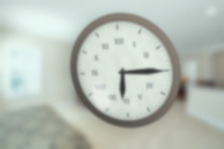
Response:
6h15
